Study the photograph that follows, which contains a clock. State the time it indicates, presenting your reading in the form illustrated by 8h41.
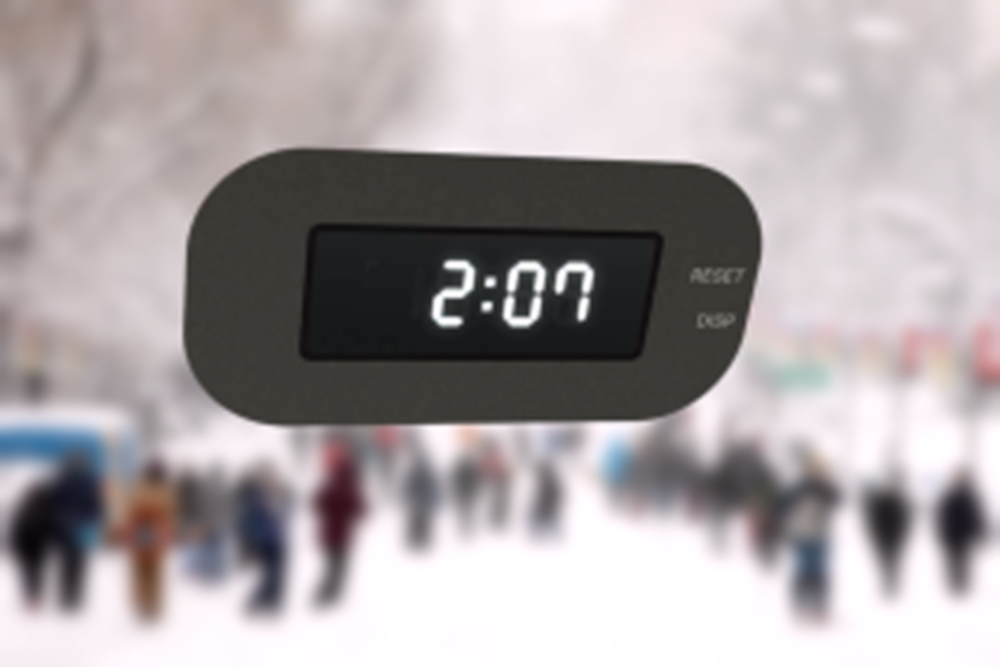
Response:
2h07
